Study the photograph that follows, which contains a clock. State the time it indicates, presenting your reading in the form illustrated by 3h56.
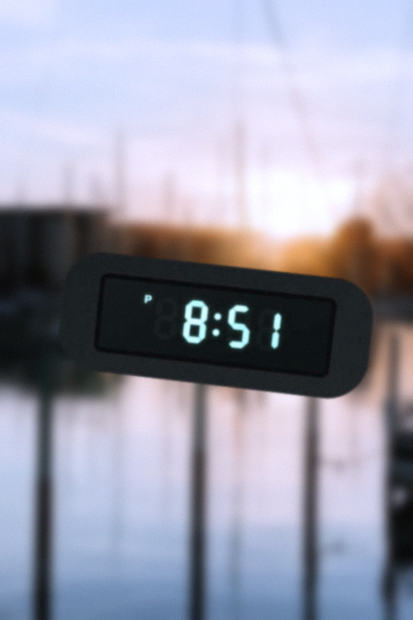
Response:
8h51
